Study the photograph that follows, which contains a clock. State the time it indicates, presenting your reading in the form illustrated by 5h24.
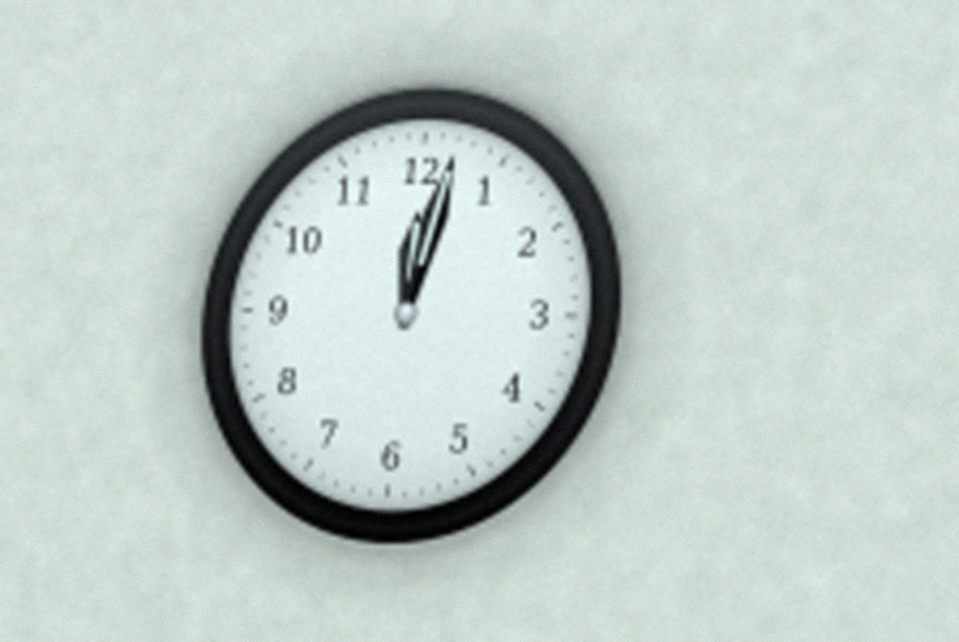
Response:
12h02
